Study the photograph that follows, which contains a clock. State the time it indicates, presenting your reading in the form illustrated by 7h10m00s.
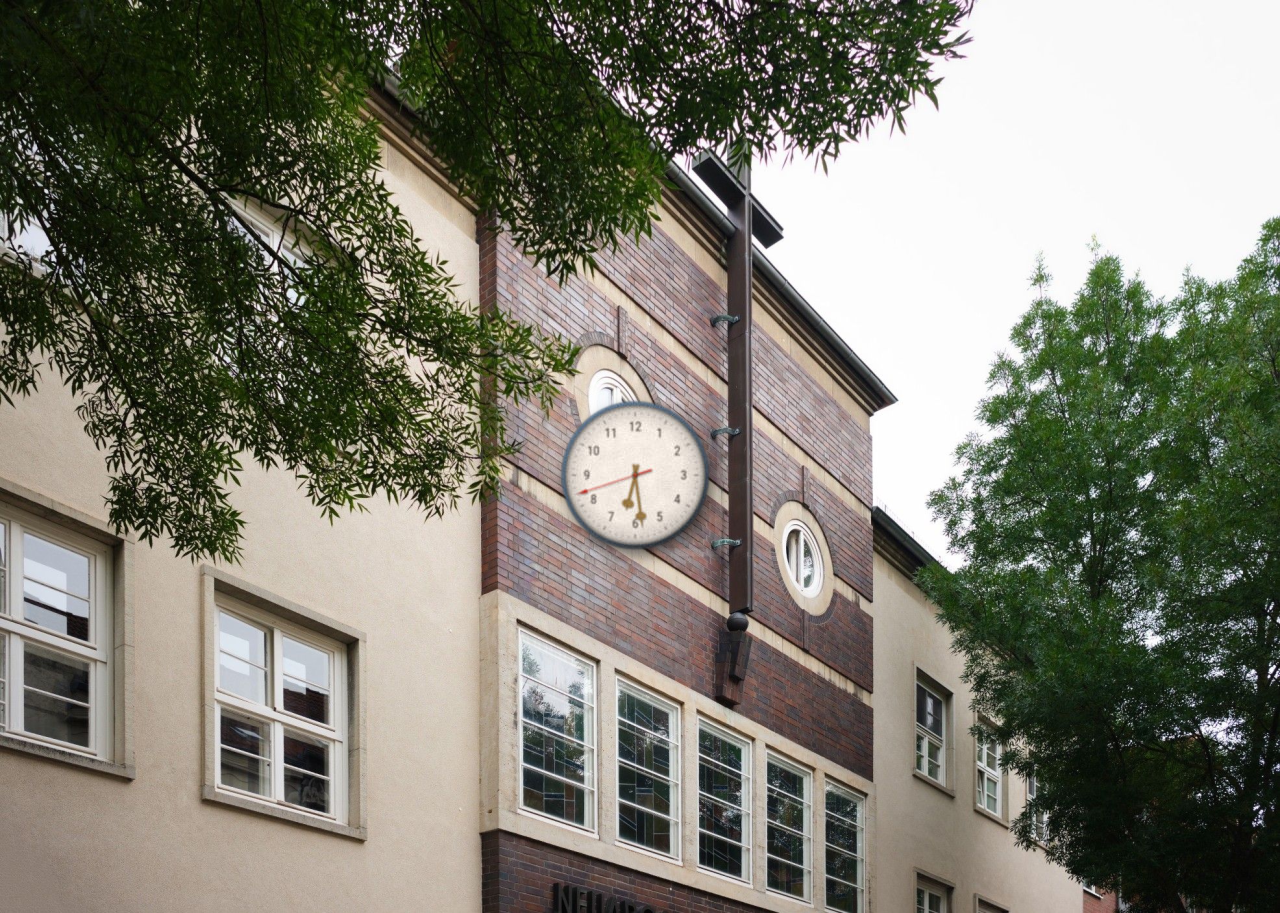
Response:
6h28m42s
